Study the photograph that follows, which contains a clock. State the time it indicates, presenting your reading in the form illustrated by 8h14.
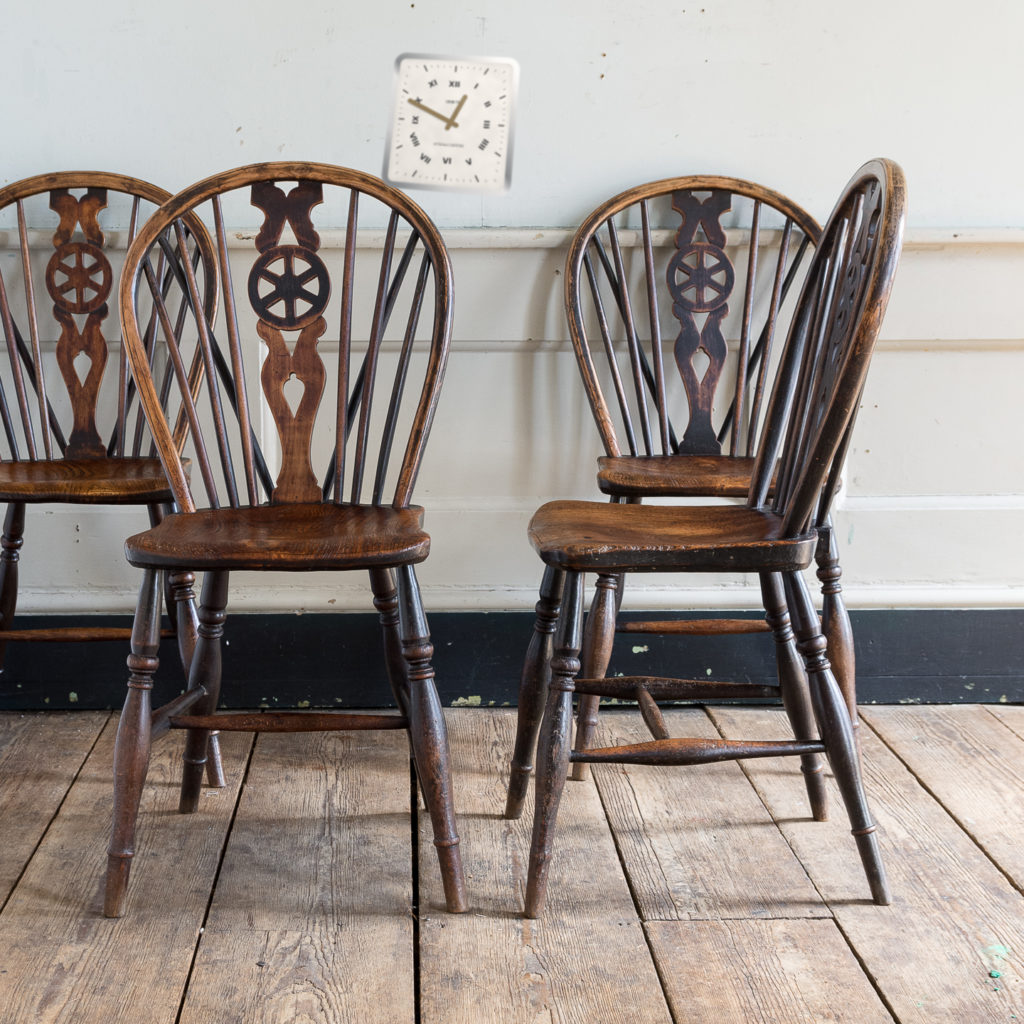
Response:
12h49
